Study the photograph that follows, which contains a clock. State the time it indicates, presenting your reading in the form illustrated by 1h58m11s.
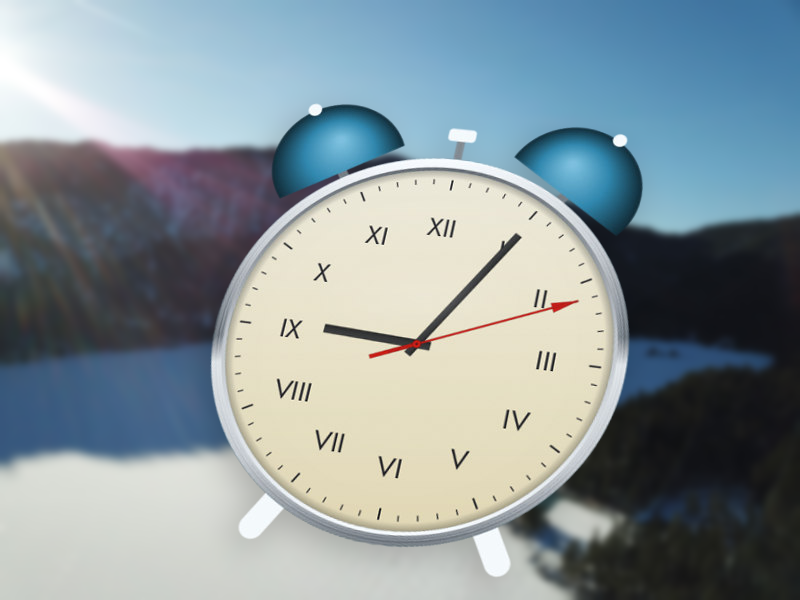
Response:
9h05m11s
